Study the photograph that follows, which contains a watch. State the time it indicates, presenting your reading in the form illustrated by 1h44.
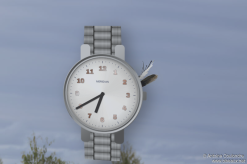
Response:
6h40
